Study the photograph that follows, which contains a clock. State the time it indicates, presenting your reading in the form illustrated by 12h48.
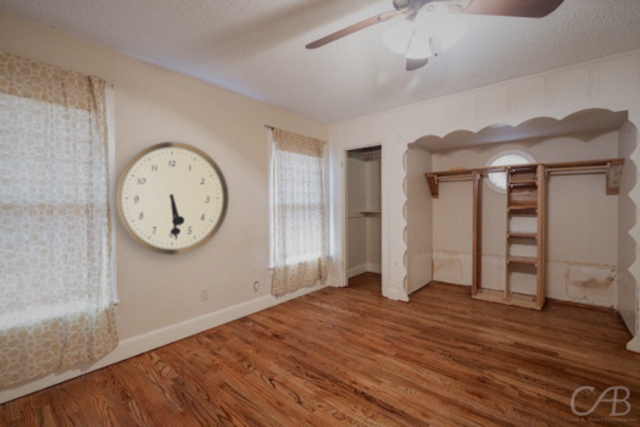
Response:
5h29
